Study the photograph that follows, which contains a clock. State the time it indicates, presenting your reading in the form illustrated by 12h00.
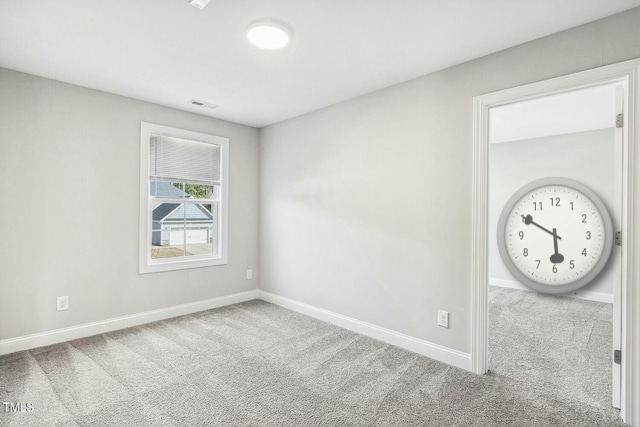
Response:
5h50
